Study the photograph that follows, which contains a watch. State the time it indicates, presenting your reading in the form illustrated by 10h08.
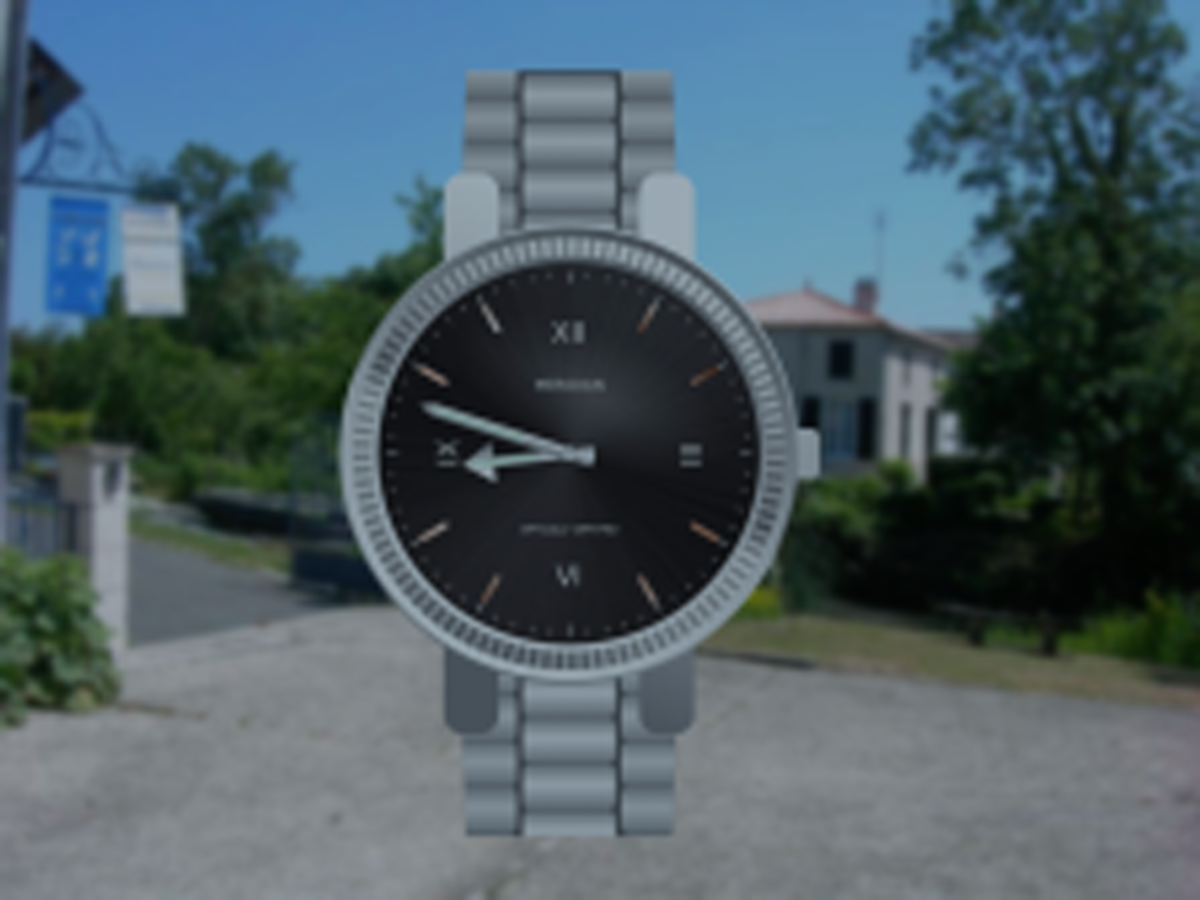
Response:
8h48
